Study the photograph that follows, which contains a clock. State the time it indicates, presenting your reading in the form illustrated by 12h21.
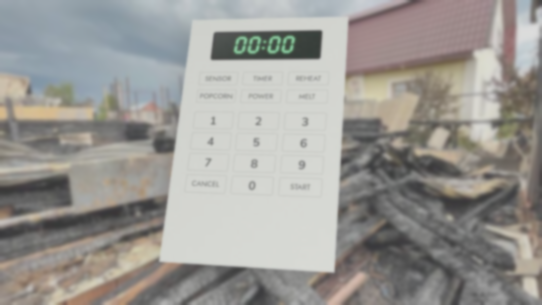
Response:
0h00
